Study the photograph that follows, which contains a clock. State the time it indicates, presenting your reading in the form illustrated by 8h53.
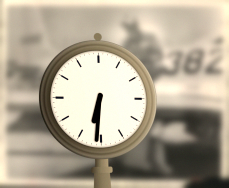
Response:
6h31
